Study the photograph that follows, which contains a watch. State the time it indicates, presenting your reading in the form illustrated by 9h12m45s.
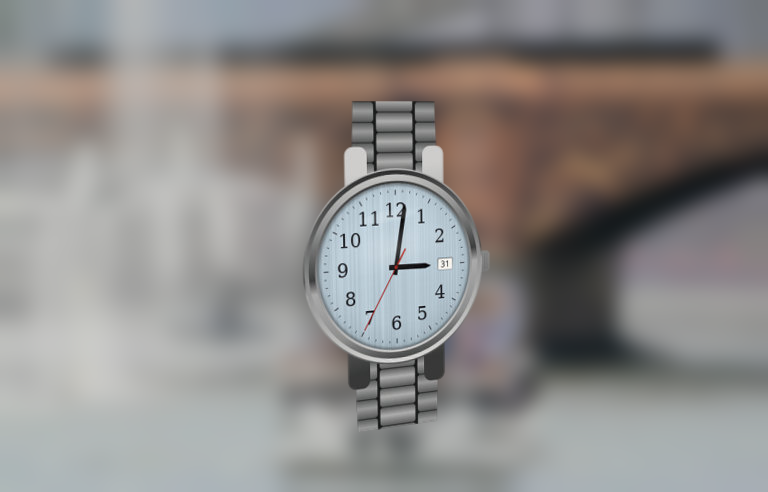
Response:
3h01m35s
